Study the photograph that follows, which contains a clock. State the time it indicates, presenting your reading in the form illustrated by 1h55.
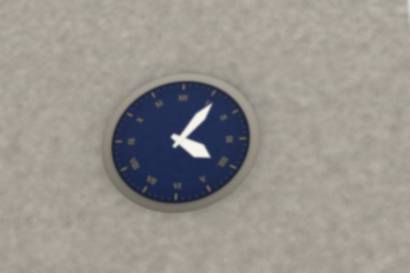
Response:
4h06
